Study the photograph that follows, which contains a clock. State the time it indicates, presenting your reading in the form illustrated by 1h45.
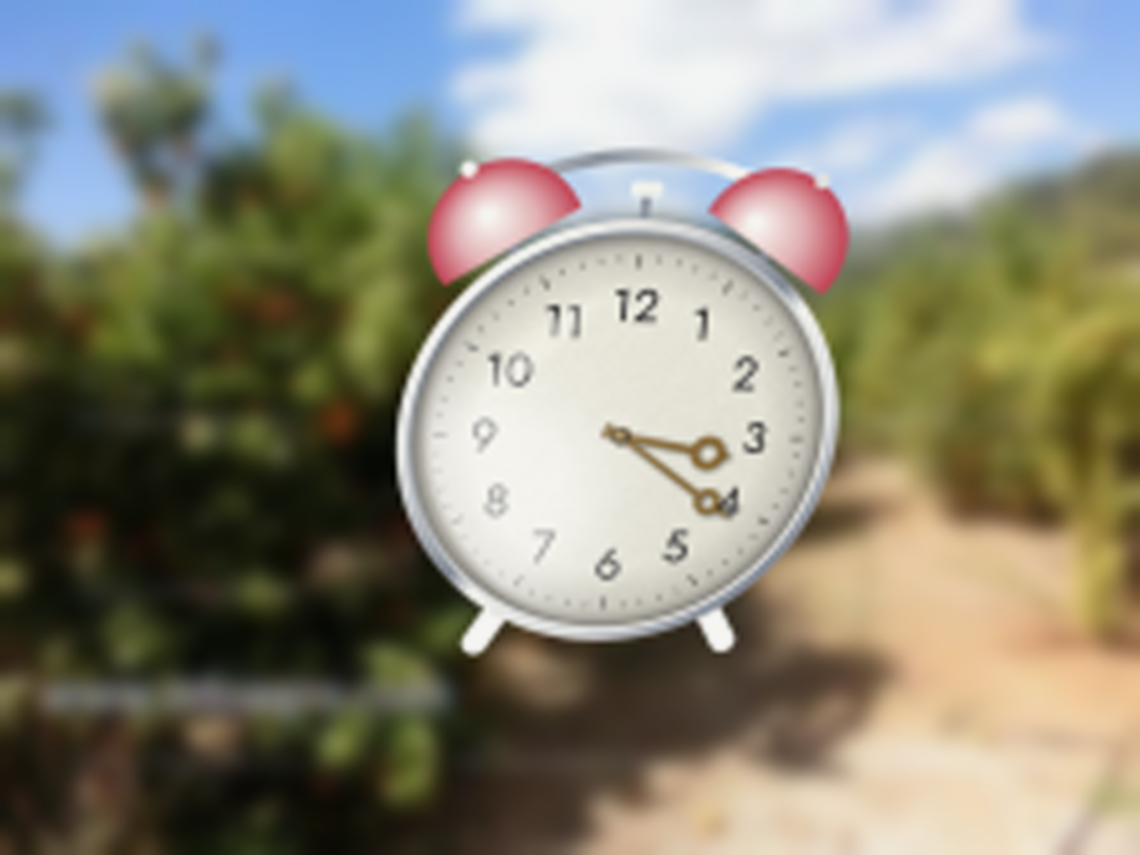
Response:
3h21
